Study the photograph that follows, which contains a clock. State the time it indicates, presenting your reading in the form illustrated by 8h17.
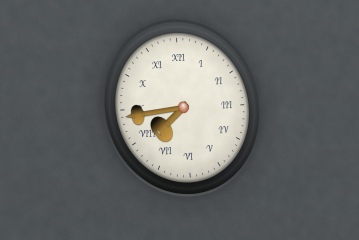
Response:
7h44
